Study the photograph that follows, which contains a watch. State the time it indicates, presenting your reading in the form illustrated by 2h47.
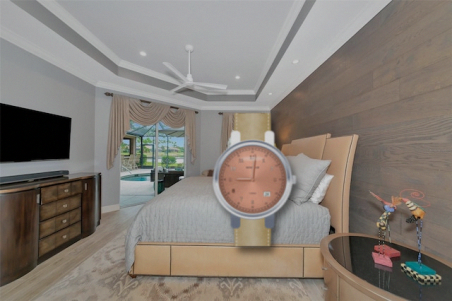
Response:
9h01
